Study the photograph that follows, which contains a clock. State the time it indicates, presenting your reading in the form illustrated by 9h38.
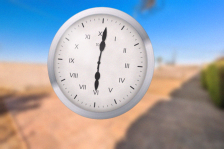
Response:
6h01
